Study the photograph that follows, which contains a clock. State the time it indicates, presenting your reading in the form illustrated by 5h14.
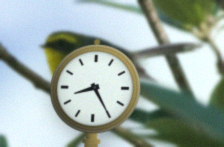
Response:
8h25
